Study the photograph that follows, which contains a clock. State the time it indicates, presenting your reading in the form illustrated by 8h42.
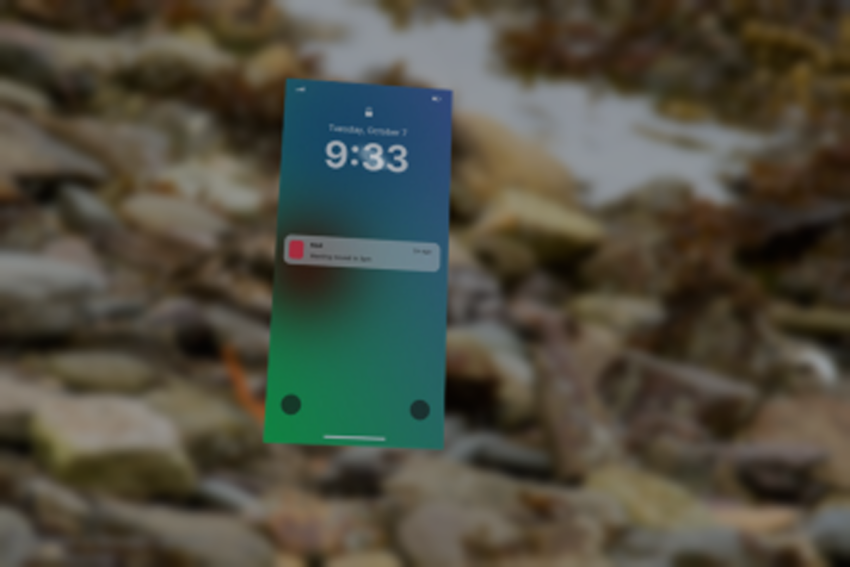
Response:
9h33
